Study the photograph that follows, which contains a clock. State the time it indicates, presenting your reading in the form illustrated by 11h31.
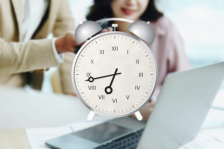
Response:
6h43
